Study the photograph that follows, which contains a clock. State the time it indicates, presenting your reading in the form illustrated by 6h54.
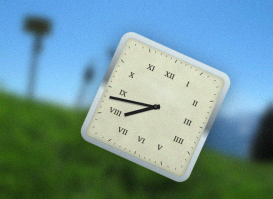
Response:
7h43
